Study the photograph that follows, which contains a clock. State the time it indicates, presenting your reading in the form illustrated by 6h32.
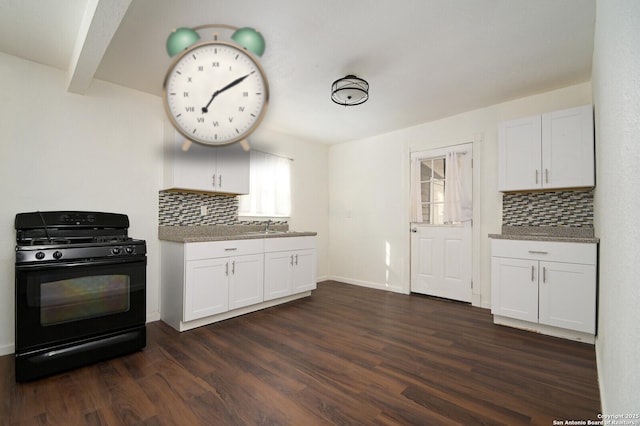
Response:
7h10
